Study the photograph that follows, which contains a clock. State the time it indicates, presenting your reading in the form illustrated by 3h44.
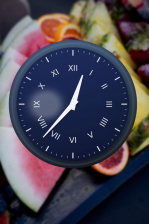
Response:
12h37
